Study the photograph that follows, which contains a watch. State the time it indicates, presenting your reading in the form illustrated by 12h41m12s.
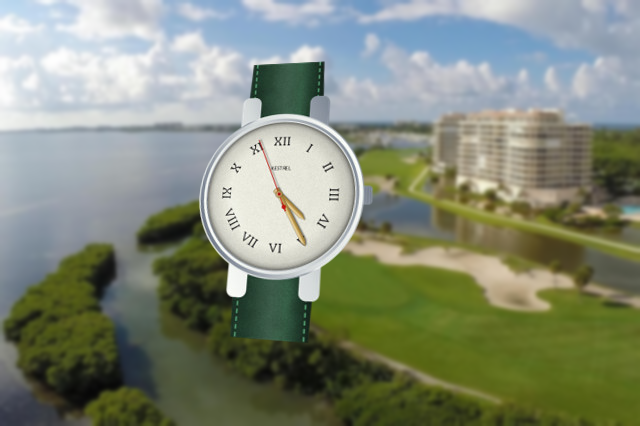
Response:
4h24m56s
